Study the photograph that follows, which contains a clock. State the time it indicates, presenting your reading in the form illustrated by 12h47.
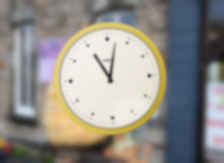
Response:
11h02
